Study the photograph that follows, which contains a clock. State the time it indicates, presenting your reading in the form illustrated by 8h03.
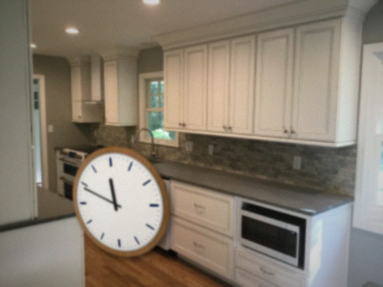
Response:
11h49
